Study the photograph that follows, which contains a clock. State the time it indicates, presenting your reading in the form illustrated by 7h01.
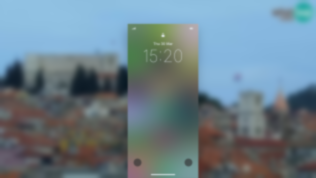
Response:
15h20
